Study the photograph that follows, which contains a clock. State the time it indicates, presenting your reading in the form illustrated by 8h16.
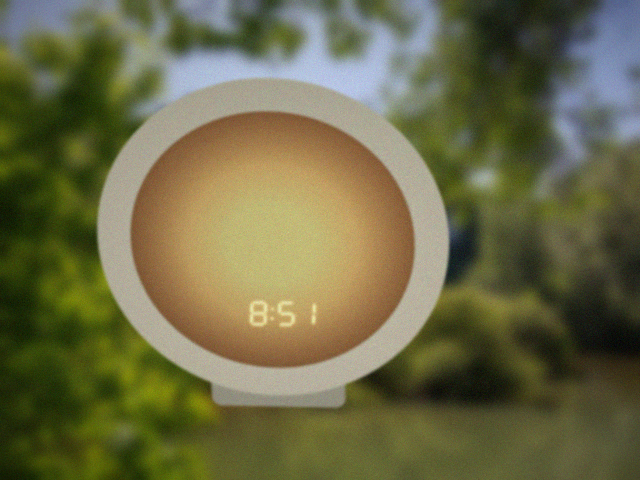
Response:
8h51
